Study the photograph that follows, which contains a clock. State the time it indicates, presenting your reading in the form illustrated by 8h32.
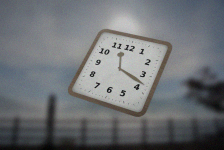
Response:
11h18
